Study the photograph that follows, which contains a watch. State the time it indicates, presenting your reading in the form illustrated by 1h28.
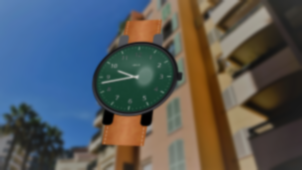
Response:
9h43
